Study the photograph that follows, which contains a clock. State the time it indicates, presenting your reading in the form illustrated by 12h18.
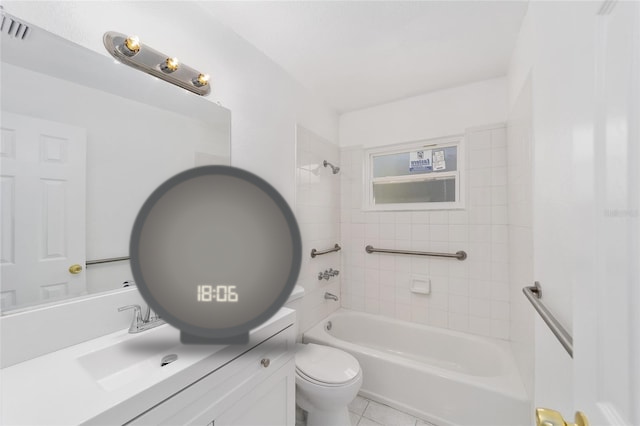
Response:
18h06
